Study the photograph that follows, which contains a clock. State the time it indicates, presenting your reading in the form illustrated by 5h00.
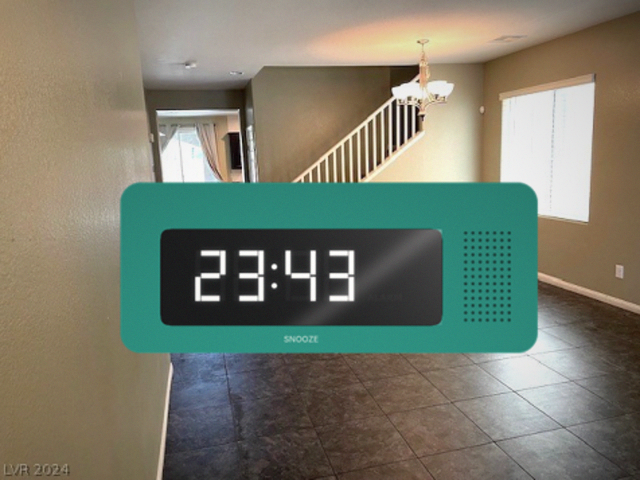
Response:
23h43
